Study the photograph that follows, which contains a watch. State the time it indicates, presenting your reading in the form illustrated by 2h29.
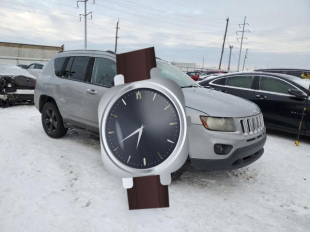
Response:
6h41
